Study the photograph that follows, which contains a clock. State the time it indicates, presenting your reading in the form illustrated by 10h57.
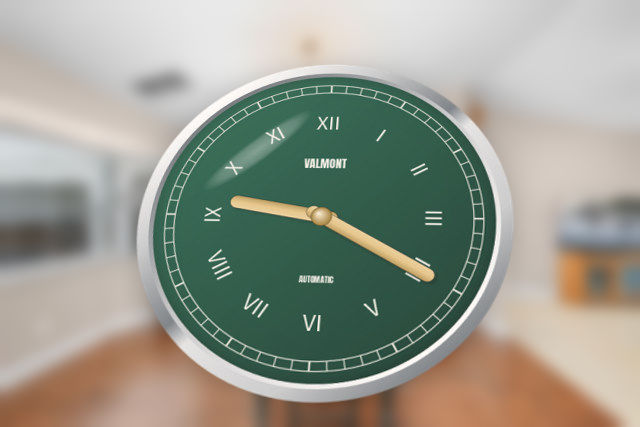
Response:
9h20
